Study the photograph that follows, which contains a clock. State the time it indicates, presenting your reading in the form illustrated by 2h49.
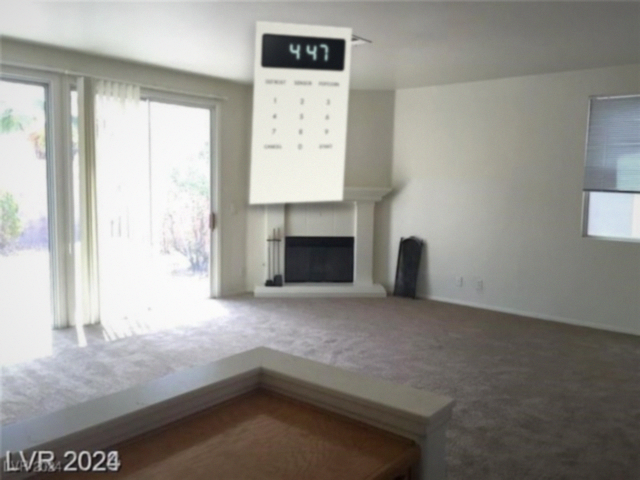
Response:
4h47
